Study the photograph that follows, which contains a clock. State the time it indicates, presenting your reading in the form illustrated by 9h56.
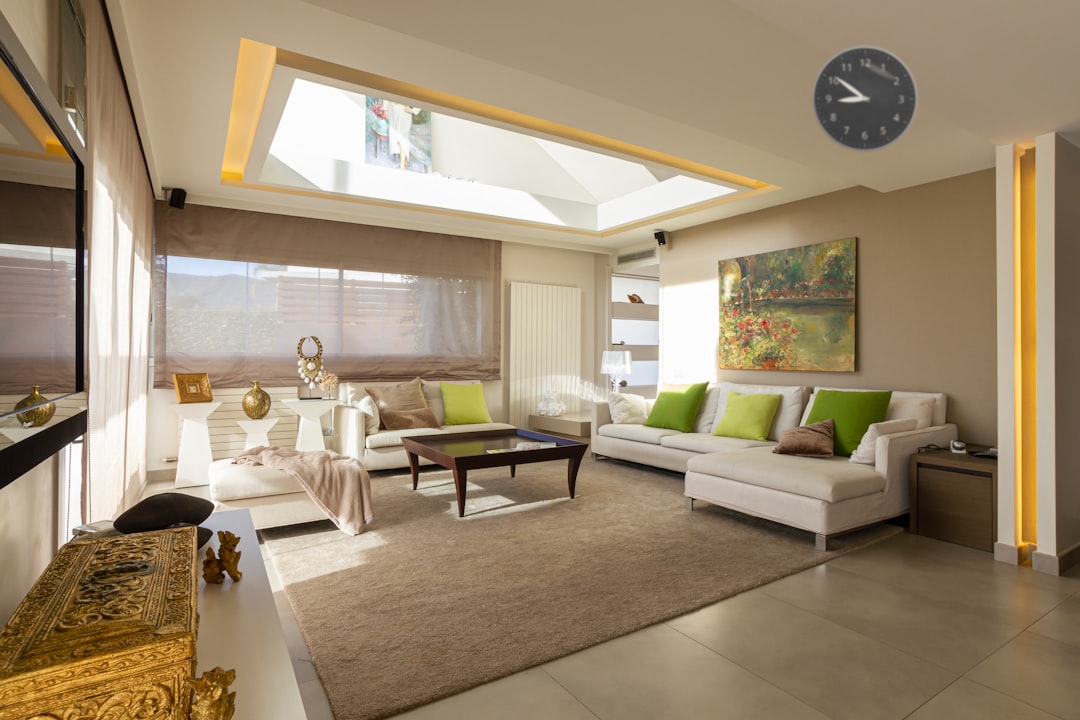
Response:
8h51
